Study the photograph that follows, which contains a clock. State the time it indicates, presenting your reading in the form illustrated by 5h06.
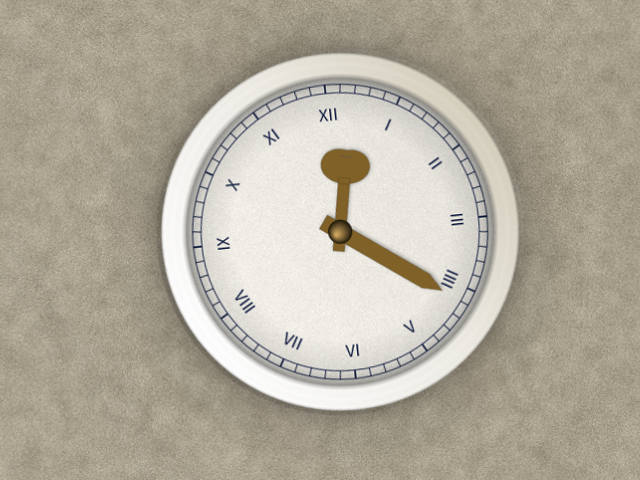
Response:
12h21
